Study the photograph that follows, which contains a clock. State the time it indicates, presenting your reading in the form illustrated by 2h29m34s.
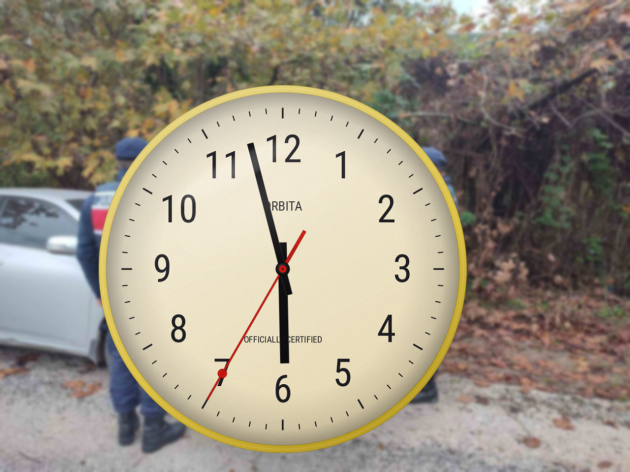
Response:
5h57m35s
